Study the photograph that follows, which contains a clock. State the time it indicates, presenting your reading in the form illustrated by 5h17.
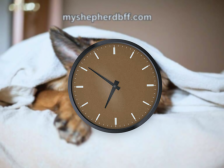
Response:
6h51
